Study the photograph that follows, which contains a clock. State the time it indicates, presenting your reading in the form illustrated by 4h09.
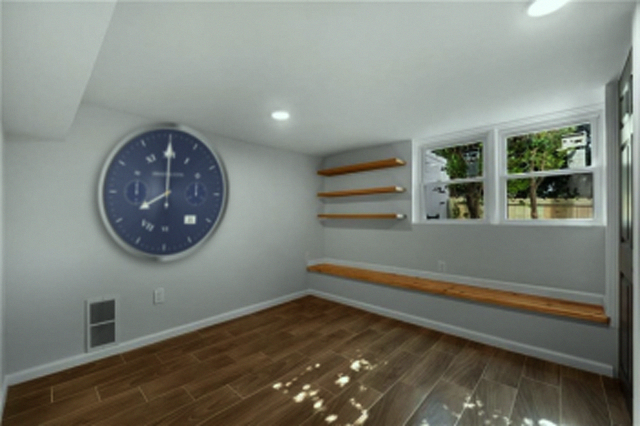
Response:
8h00
